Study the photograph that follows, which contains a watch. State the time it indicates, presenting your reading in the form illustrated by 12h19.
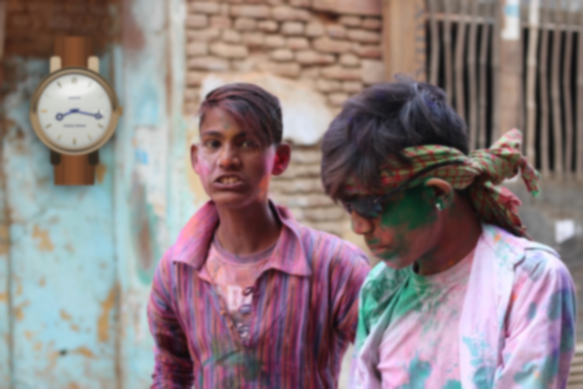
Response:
8h17
